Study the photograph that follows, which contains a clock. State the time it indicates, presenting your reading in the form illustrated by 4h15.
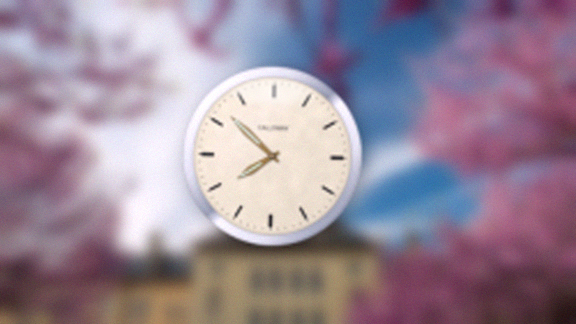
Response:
7h52
